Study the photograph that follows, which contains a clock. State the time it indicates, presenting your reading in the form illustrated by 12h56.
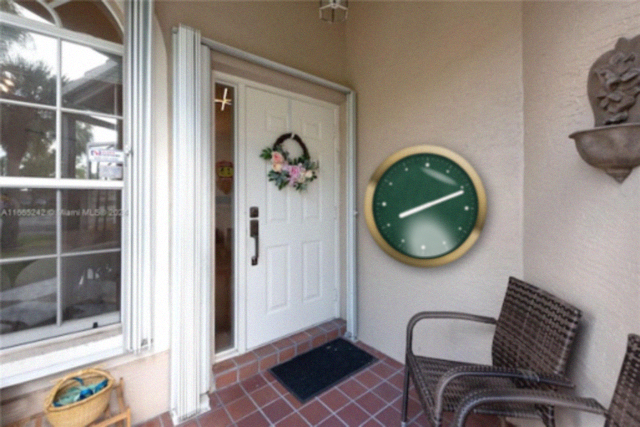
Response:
8h11
